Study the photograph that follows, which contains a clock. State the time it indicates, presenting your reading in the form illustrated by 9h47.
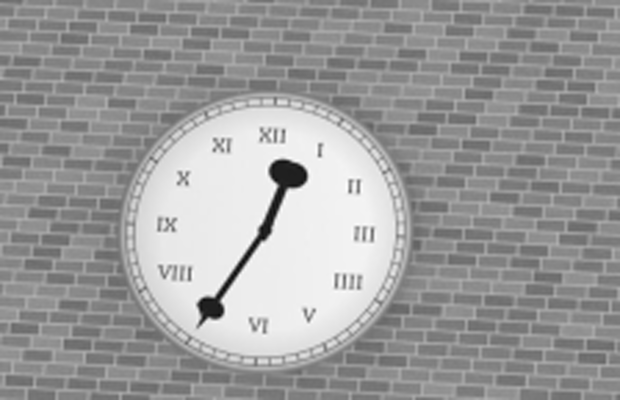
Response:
12h35
